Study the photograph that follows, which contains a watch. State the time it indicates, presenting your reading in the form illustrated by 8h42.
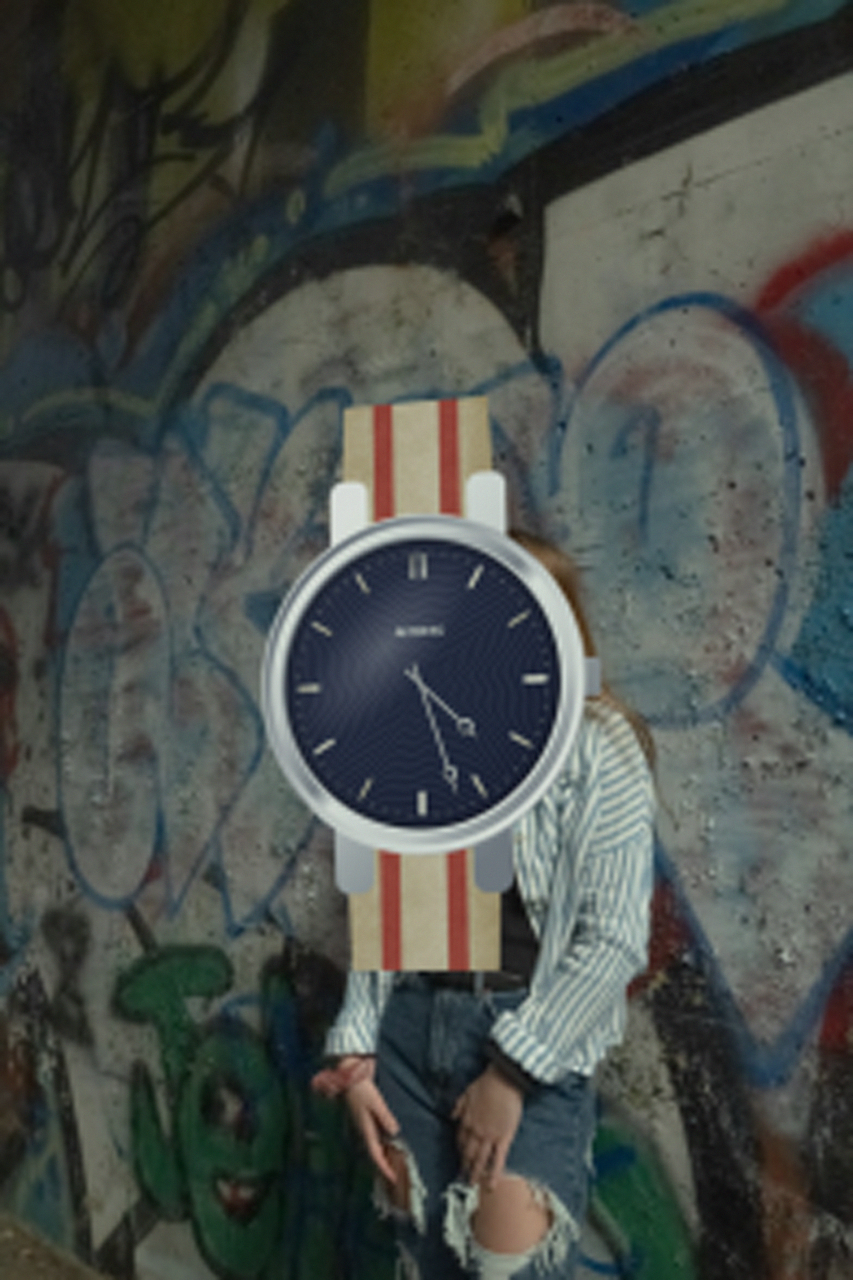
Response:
4h27
